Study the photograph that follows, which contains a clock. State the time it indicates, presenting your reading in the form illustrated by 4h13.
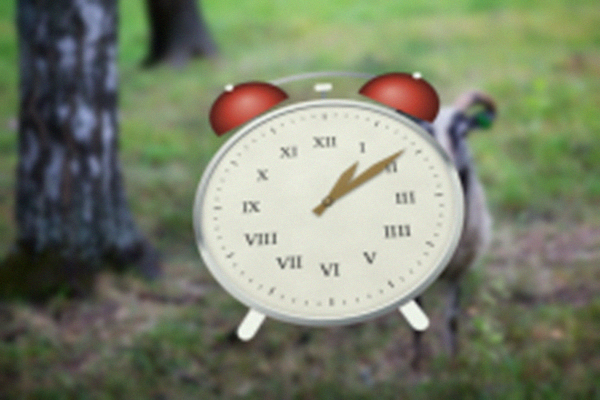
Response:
1h09
